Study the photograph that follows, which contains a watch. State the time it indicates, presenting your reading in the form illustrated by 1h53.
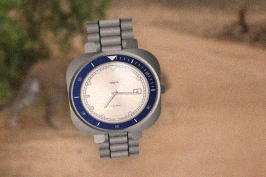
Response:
7h16
